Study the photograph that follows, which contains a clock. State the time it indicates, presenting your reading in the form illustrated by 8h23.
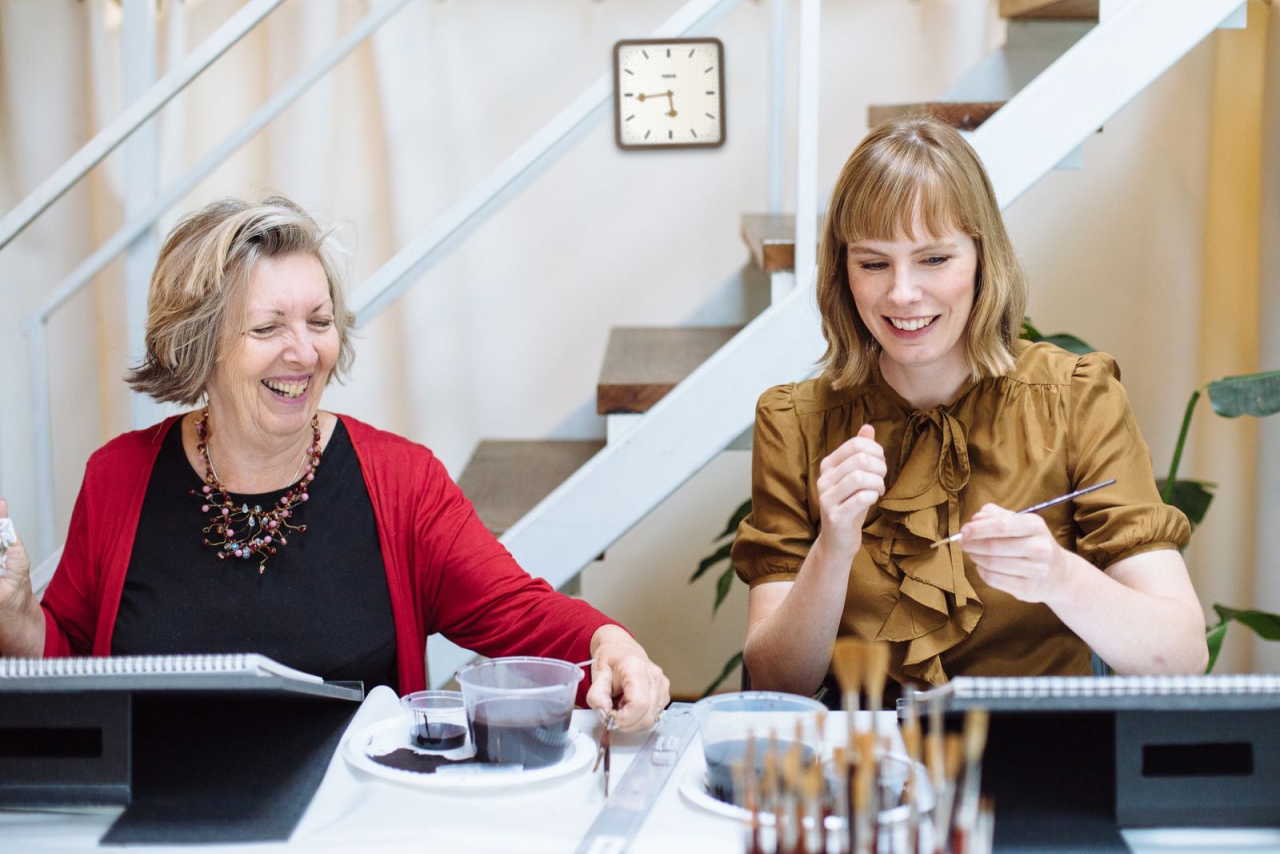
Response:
5h44
